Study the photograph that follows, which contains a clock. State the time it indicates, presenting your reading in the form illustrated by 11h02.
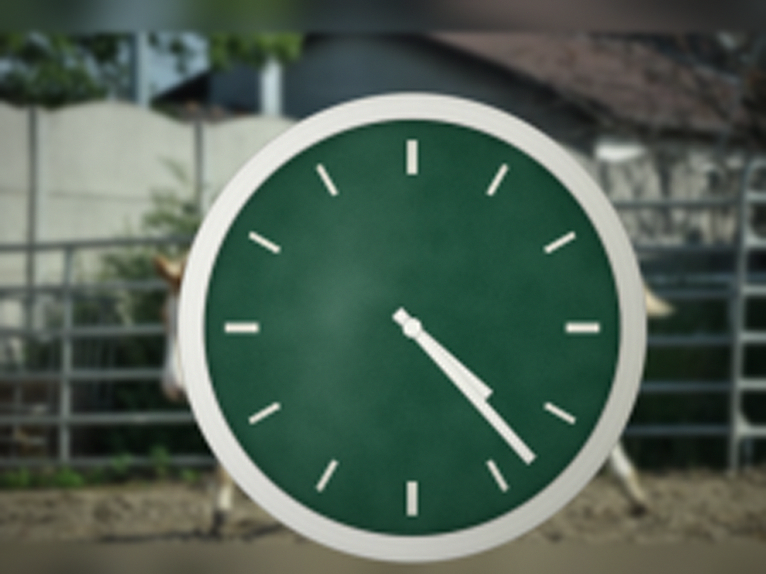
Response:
4h23
